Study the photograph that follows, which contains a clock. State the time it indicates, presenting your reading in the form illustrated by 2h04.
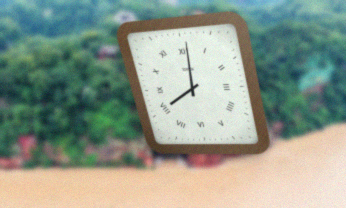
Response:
8h01
